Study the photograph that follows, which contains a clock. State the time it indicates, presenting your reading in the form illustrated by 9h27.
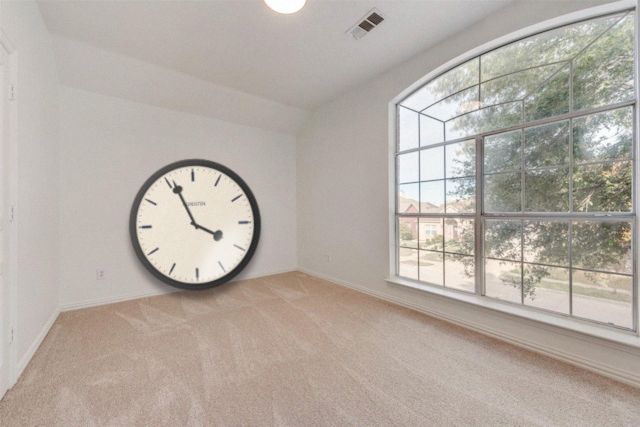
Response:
3h56
